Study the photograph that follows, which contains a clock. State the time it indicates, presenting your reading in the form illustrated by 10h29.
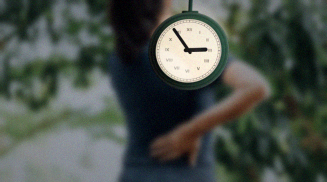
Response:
2h54
